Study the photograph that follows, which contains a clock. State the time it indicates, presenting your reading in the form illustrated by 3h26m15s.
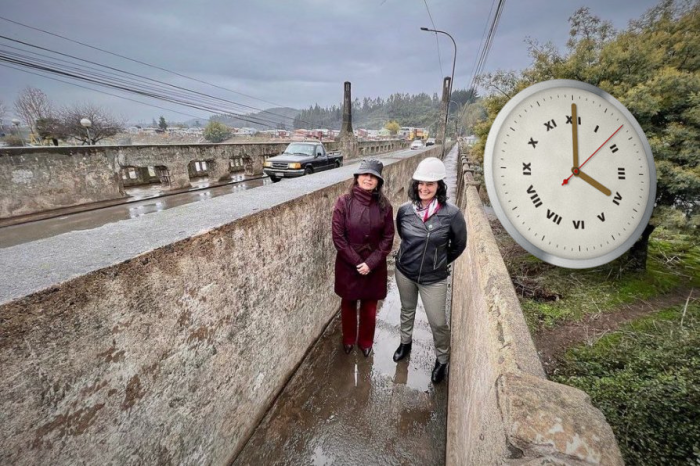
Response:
4h00m08s
